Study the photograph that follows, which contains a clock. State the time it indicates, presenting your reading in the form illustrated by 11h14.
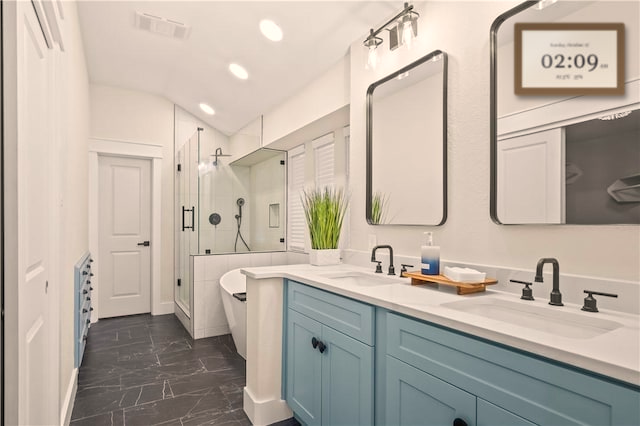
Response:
2h09
